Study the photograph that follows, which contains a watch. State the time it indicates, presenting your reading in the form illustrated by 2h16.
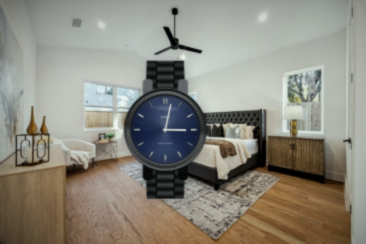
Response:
3h02
